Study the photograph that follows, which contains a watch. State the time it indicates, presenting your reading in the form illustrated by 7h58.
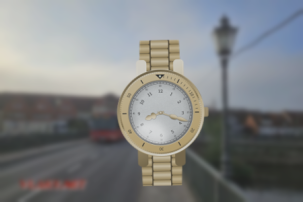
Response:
8h18
